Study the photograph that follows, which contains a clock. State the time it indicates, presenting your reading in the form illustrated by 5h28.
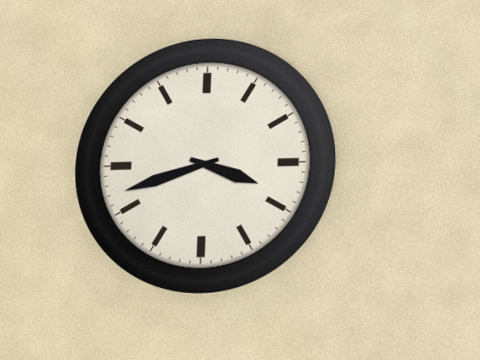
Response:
3h42
